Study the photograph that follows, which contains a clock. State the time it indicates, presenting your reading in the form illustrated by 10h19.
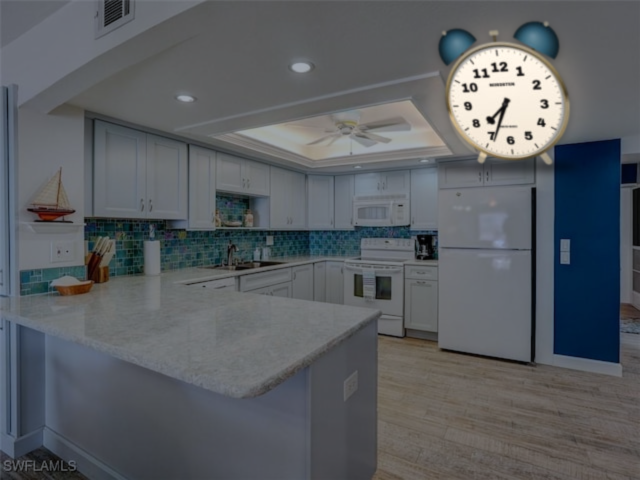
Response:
7h34
